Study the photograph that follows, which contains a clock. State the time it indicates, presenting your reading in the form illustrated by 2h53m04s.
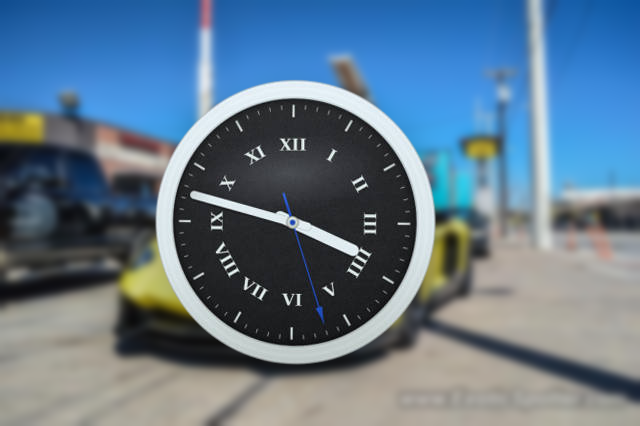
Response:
3h47m27s
